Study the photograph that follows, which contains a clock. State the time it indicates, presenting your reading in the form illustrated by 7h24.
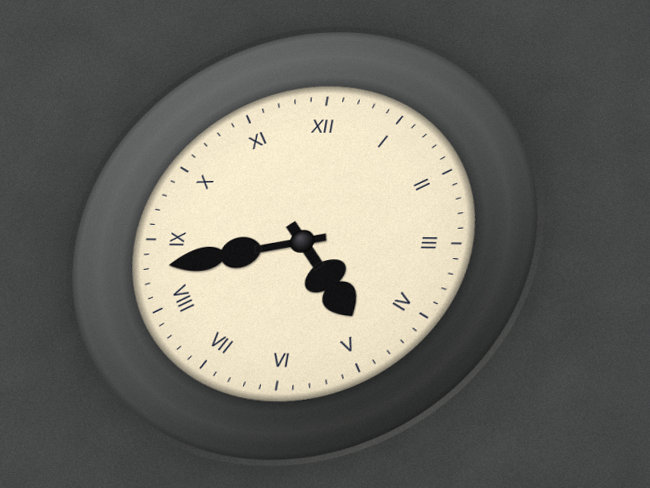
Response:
4h43
